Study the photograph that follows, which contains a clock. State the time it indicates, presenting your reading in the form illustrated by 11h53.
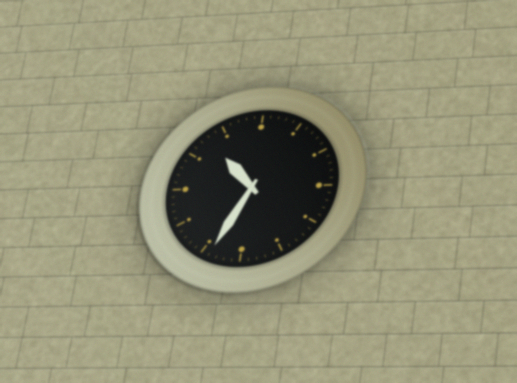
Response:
10h34
